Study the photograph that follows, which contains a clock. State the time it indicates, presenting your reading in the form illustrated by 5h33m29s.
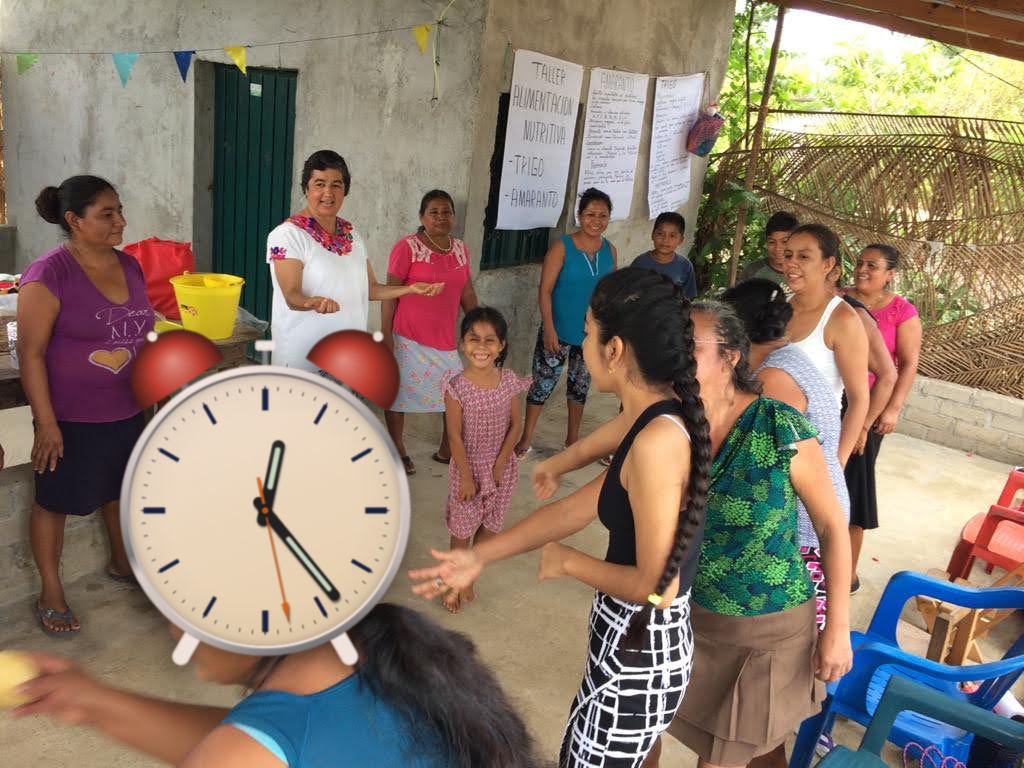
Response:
12h23m28s
